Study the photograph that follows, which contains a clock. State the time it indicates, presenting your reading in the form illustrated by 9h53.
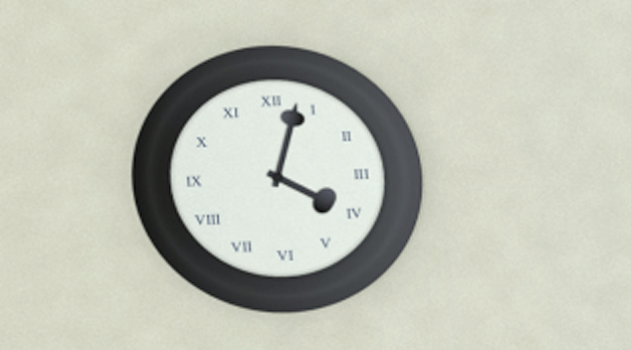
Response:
4h03
